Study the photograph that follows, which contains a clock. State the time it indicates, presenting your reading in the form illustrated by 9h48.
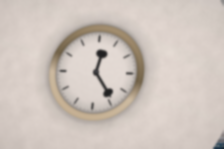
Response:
12h24
